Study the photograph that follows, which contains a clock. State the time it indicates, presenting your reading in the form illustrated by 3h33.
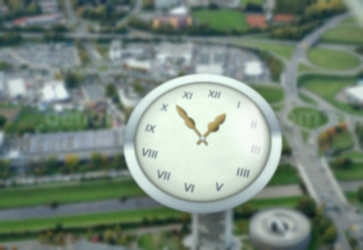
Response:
12h52
